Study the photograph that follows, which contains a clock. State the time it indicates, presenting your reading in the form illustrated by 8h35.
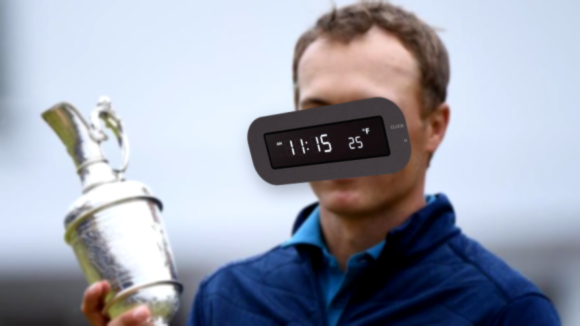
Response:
11h15
